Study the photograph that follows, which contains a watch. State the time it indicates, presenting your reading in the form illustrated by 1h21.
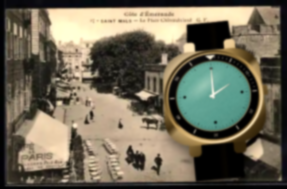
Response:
2h00
